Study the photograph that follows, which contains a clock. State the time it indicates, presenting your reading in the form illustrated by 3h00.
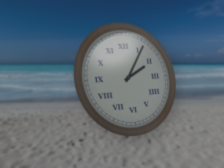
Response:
2h06
